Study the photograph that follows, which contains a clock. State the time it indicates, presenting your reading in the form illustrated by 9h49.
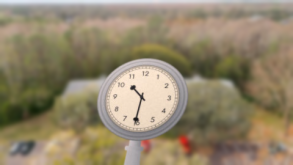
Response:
10h31
